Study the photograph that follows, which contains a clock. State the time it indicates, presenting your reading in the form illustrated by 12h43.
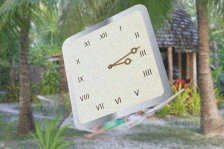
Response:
3h13
